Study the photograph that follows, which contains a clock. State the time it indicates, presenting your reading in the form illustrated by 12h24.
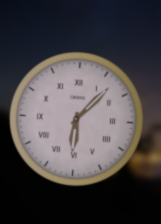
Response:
6h07
